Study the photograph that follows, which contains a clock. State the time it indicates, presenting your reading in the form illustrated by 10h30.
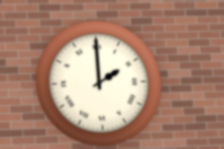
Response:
2h00
